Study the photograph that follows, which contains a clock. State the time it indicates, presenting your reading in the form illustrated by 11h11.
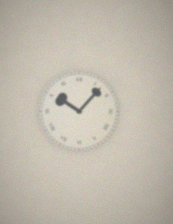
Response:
10h07
